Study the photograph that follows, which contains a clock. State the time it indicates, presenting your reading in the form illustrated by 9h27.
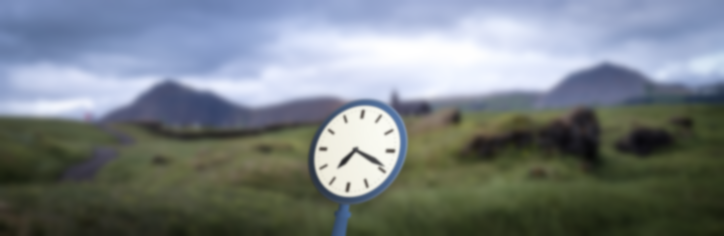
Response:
7h19
